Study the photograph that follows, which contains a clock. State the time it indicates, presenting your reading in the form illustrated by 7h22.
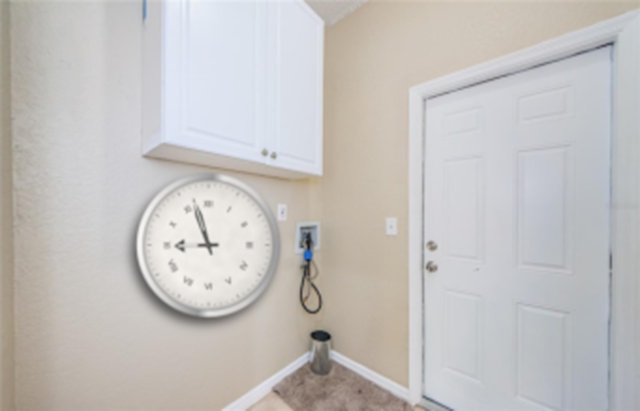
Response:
8h57
